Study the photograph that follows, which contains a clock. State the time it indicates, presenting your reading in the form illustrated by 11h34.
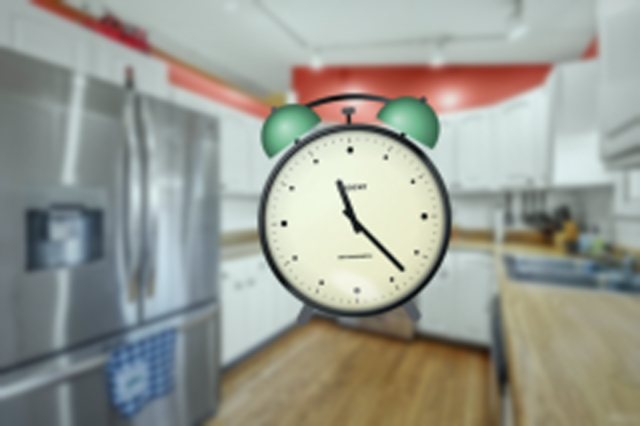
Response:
11h23
